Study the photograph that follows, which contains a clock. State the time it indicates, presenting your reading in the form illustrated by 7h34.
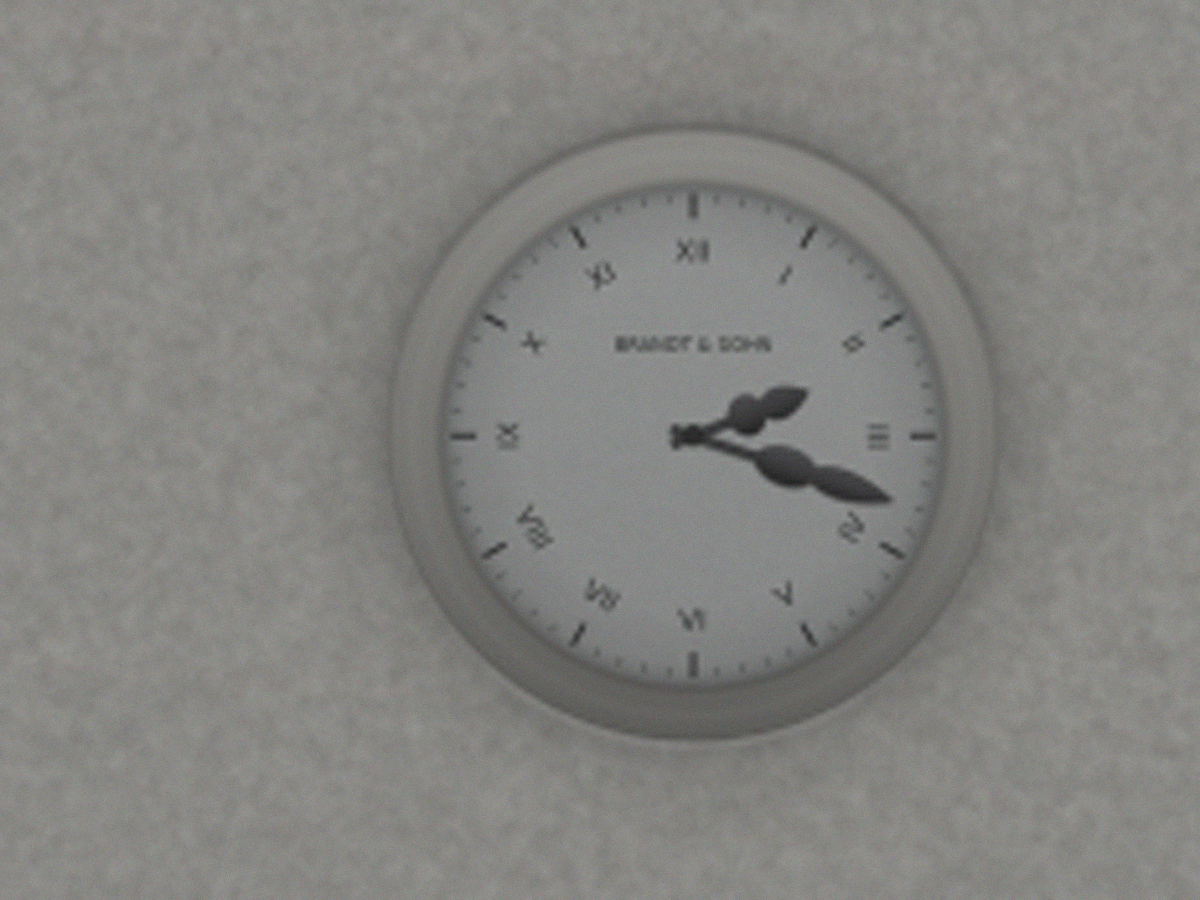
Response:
2h18
